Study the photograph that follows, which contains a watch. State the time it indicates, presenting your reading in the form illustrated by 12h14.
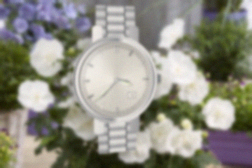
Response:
3h38
